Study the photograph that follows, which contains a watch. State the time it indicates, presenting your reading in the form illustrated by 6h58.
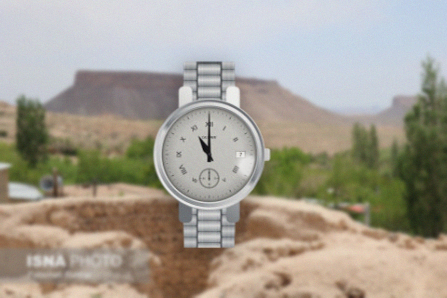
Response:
11h00
